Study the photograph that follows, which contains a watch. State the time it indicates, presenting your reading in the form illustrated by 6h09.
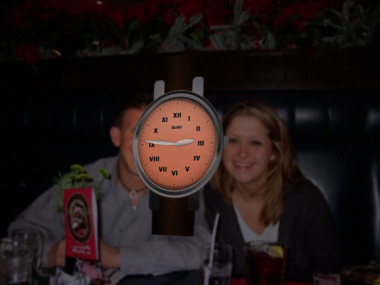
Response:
2h46
